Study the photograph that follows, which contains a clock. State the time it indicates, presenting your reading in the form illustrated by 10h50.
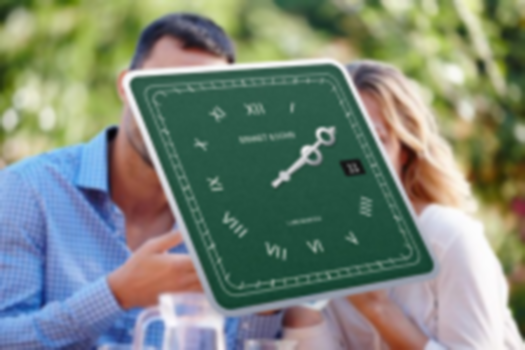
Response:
2h10
